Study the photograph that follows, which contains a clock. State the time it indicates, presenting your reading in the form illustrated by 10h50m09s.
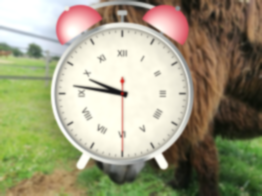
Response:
9h46m30s
